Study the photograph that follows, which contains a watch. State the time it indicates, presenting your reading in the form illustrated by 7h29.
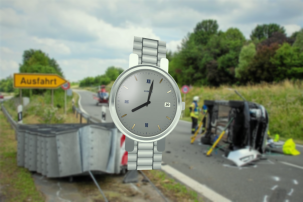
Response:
8h02
